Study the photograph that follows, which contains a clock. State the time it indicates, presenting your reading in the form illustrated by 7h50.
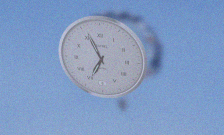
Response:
6h56
